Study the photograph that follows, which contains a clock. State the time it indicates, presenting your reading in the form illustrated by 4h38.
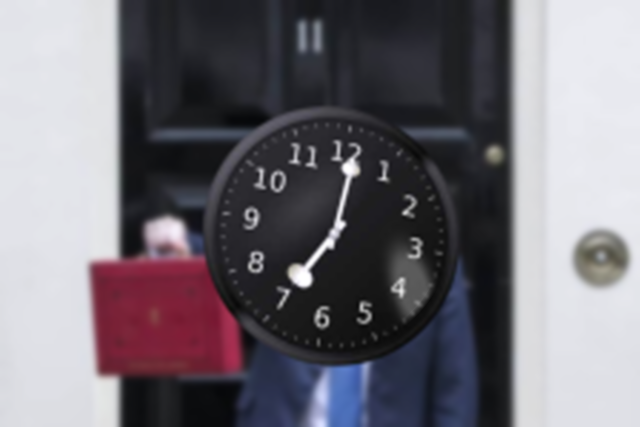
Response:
7h01
